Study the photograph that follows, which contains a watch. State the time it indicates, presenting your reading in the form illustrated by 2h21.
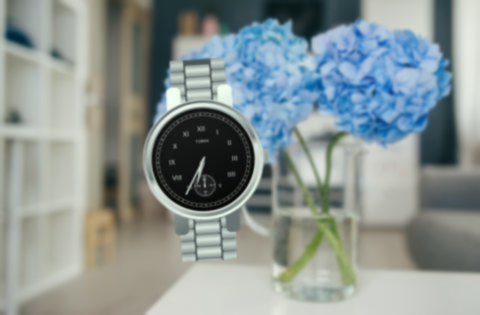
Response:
6h35
